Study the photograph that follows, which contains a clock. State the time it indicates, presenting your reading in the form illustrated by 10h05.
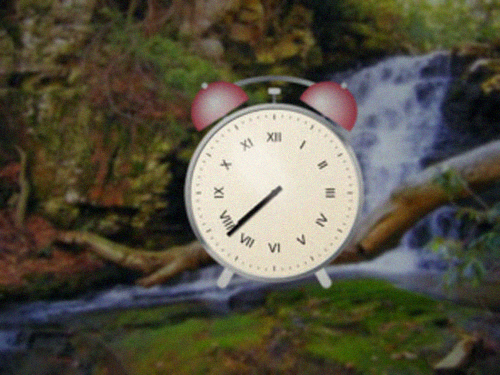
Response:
7h38
